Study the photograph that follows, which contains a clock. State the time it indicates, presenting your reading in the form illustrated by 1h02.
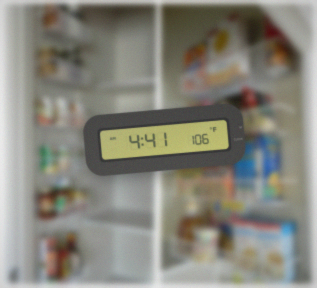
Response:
4h41
